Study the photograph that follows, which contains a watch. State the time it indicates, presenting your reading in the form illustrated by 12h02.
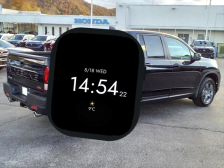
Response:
14h54
